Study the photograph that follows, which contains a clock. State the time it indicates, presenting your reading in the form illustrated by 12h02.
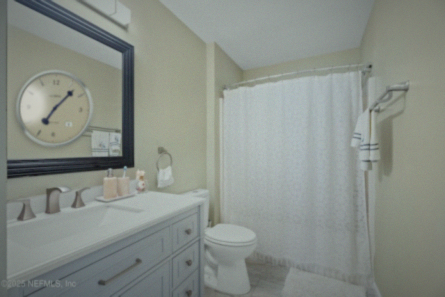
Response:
7h07
